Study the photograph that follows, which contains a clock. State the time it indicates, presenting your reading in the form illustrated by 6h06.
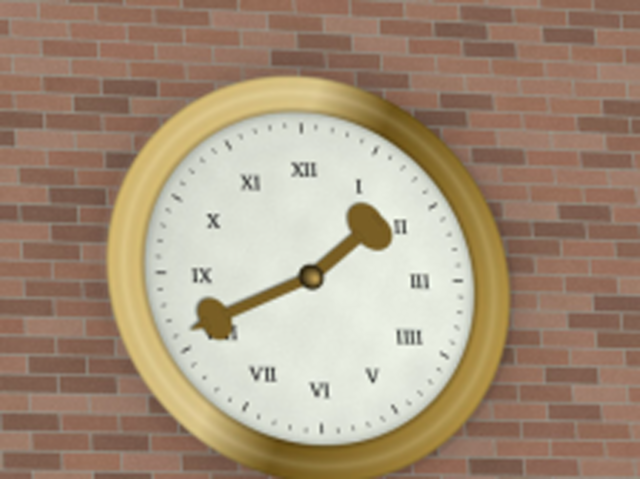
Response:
1h41
